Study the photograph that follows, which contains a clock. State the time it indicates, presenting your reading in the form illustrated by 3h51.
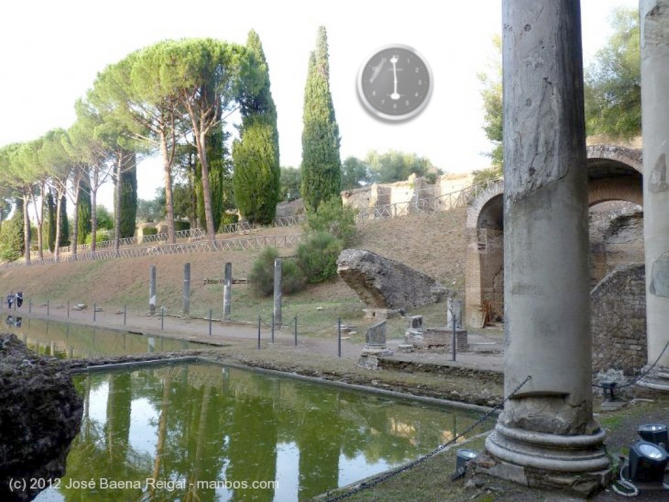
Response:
5h59
